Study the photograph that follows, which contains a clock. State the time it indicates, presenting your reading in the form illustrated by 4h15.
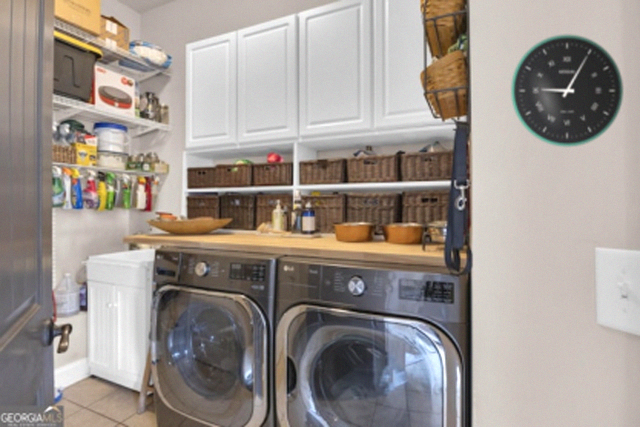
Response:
9h05
